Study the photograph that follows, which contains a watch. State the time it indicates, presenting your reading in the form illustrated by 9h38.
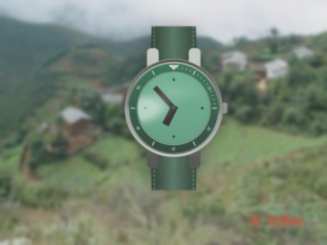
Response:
6h53
